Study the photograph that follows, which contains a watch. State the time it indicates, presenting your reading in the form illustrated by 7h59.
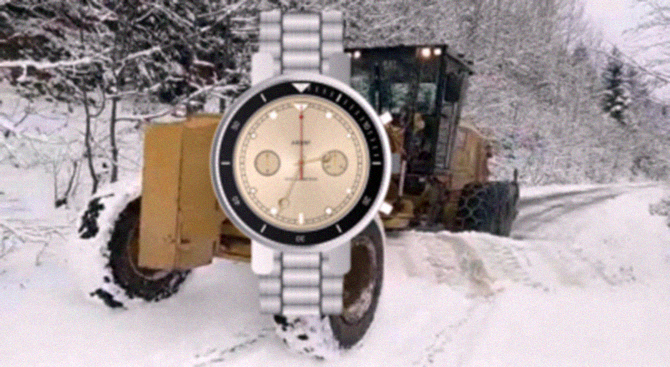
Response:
2h34
